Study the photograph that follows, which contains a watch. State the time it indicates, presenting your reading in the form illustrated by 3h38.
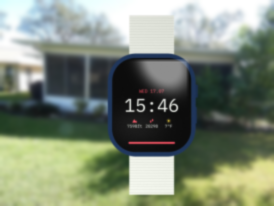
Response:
15h46
